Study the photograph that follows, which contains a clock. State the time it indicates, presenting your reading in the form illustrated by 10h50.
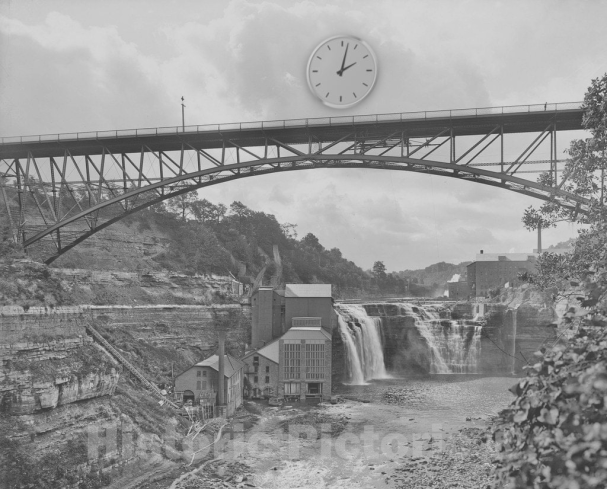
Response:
2h02
